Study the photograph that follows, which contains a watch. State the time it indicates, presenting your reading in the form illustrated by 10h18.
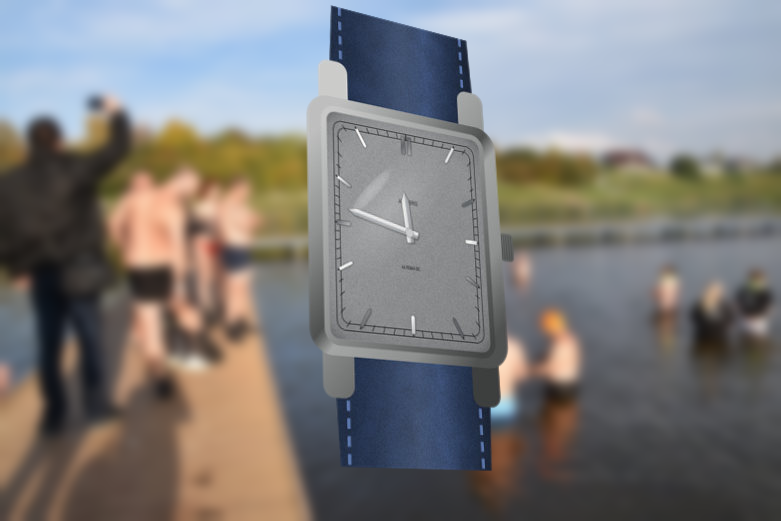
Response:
11h47
